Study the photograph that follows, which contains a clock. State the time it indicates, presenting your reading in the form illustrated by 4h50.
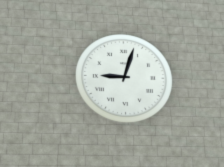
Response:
9h03
